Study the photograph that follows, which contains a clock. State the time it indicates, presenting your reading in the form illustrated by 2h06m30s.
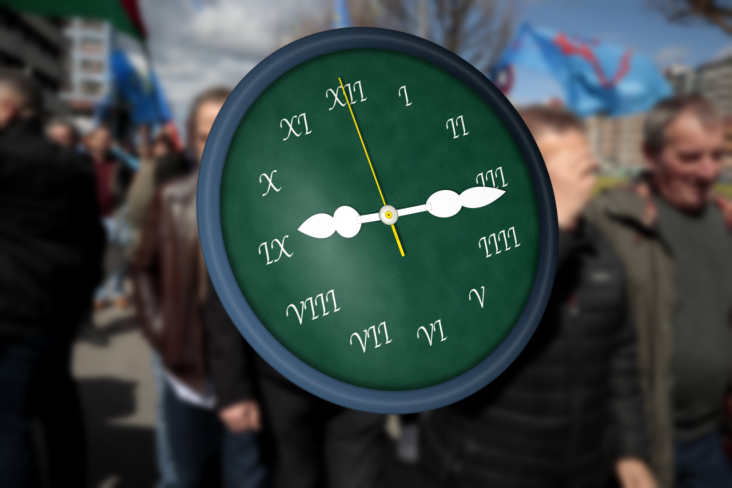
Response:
9h16m00s
